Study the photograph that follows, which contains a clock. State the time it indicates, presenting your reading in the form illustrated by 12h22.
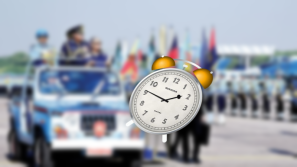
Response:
1h46
